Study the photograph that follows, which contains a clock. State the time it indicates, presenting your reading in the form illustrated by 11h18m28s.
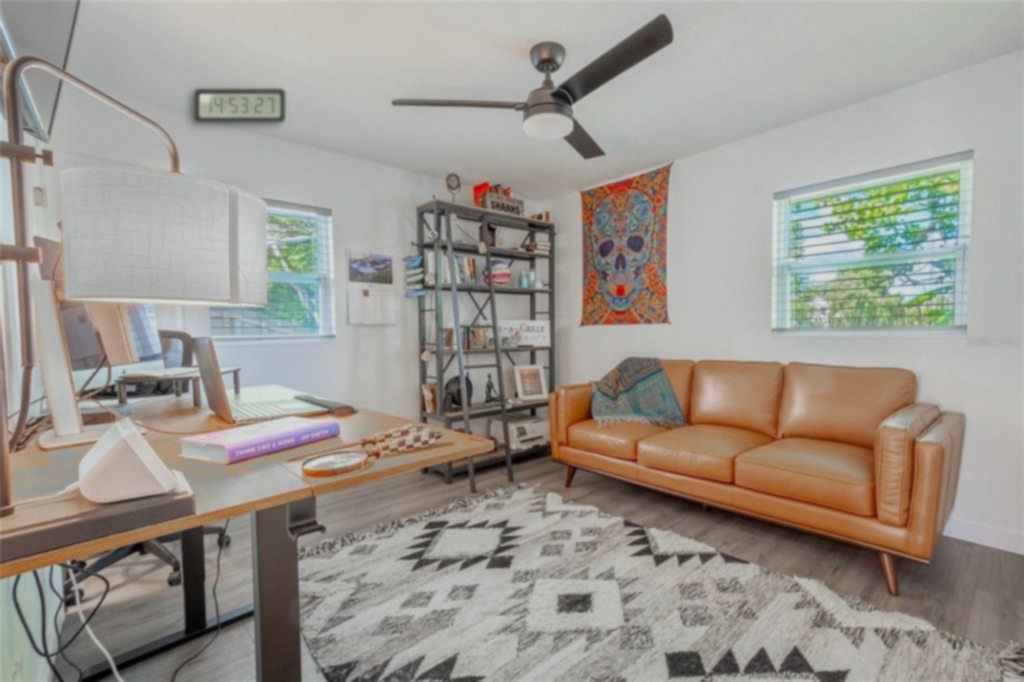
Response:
14h53m27s
